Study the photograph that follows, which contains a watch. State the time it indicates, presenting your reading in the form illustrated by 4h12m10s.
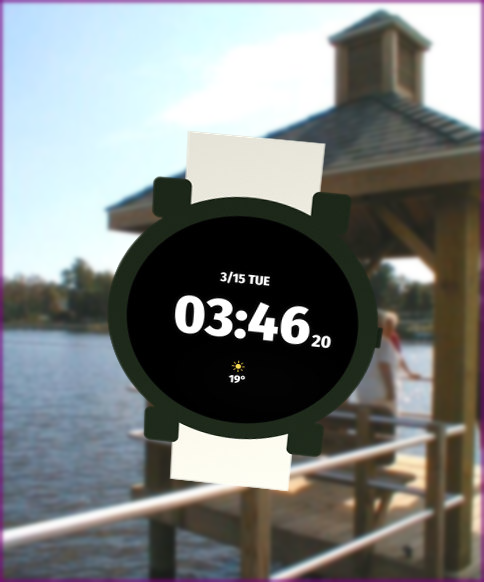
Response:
3h46m20s
